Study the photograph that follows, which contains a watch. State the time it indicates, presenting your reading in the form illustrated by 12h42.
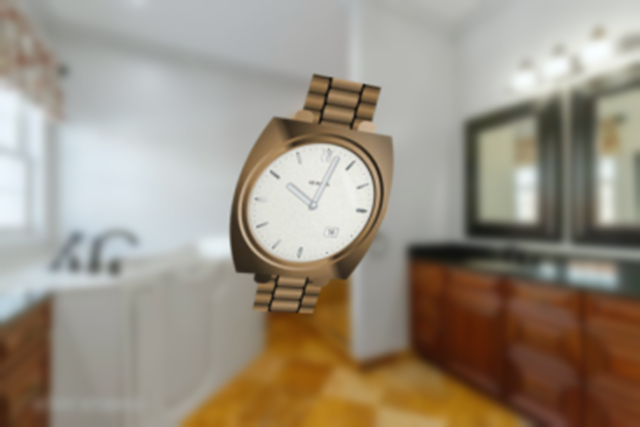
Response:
10h02
